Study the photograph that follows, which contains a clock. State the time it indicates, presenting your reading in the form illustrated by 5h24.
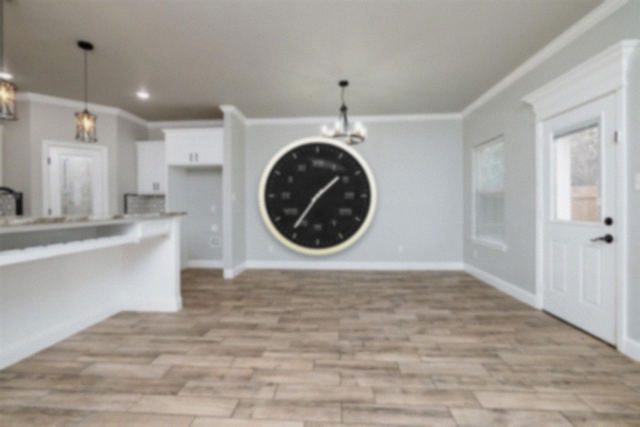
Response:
1h36
